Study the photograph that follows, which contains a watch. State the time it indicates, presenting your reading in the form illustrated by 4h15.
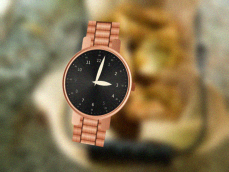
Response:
3h02
